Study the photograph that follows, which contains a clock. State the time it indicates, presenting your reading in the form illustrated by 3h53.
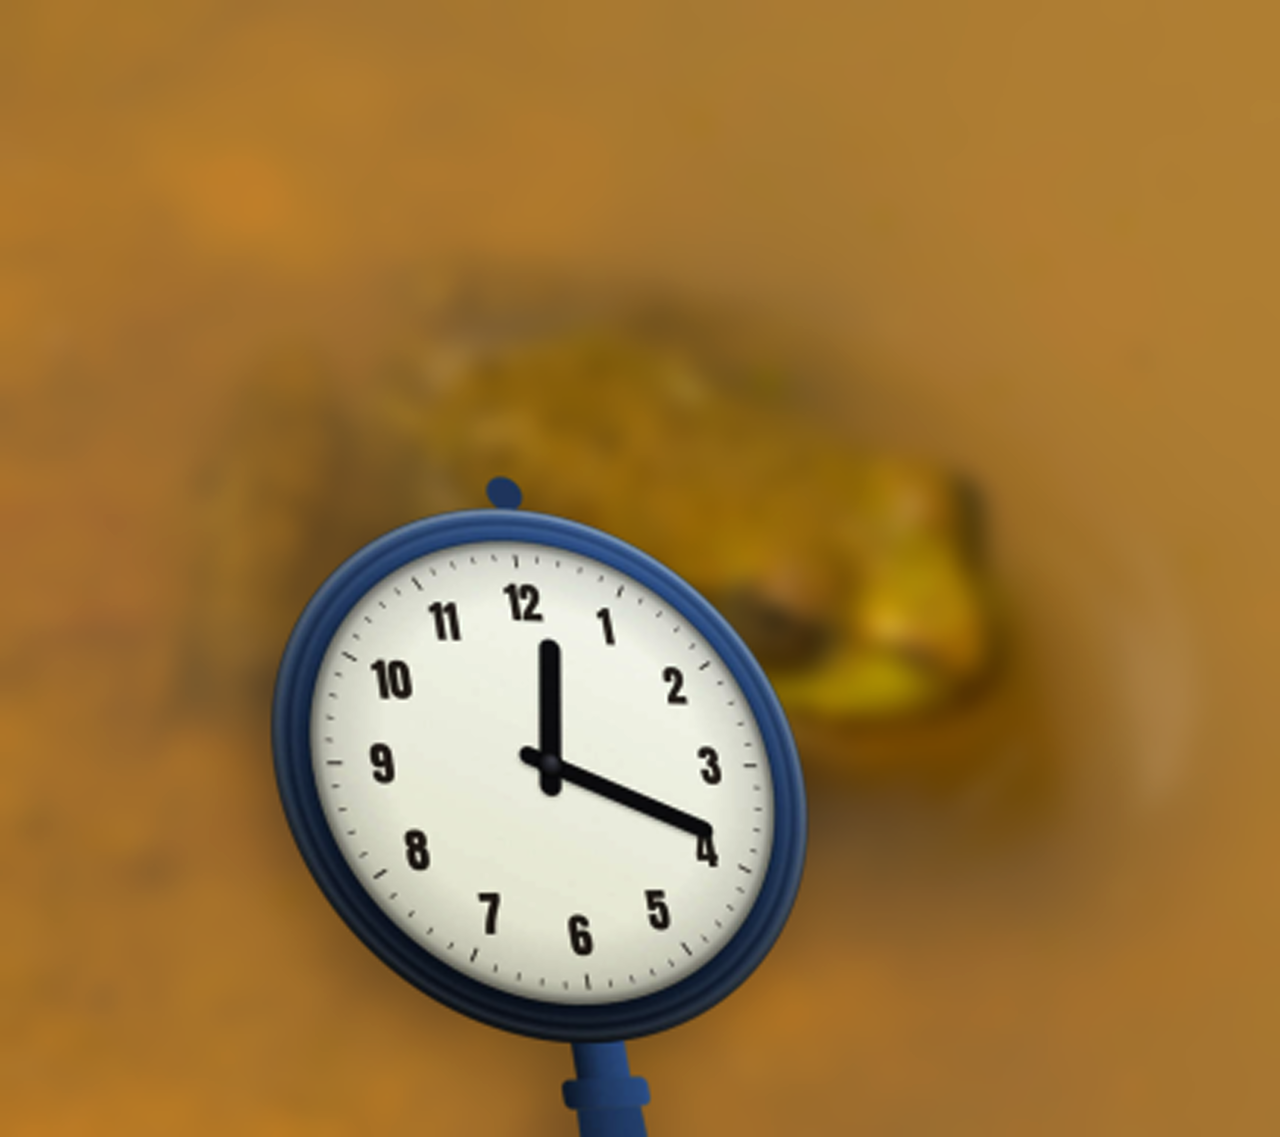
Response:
12h19
